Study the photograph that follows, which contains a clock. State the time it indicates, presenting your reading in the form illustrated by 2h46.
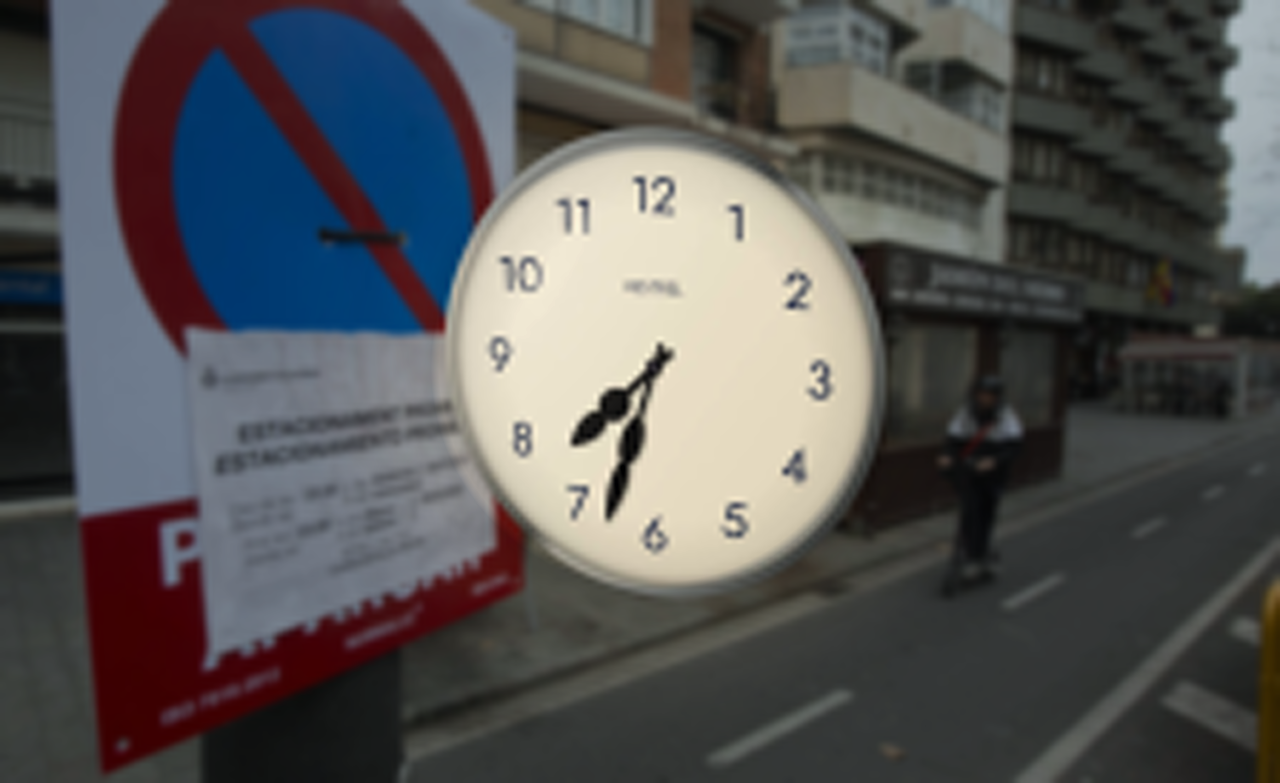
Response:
7h33
